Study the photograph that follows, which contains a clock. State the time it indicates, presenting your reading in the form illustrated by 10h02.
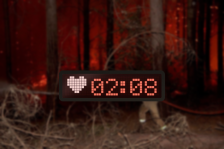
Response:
2h08
